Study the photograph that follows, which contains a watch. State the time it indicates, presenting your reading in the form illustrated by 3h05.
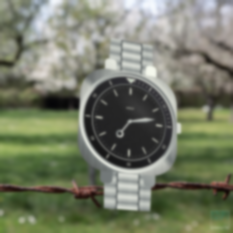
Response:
7h13
